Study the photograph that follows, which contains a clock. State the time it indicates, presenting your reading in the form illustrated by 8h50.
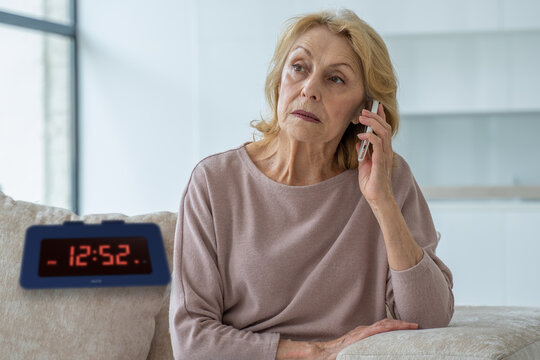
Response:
12h52
